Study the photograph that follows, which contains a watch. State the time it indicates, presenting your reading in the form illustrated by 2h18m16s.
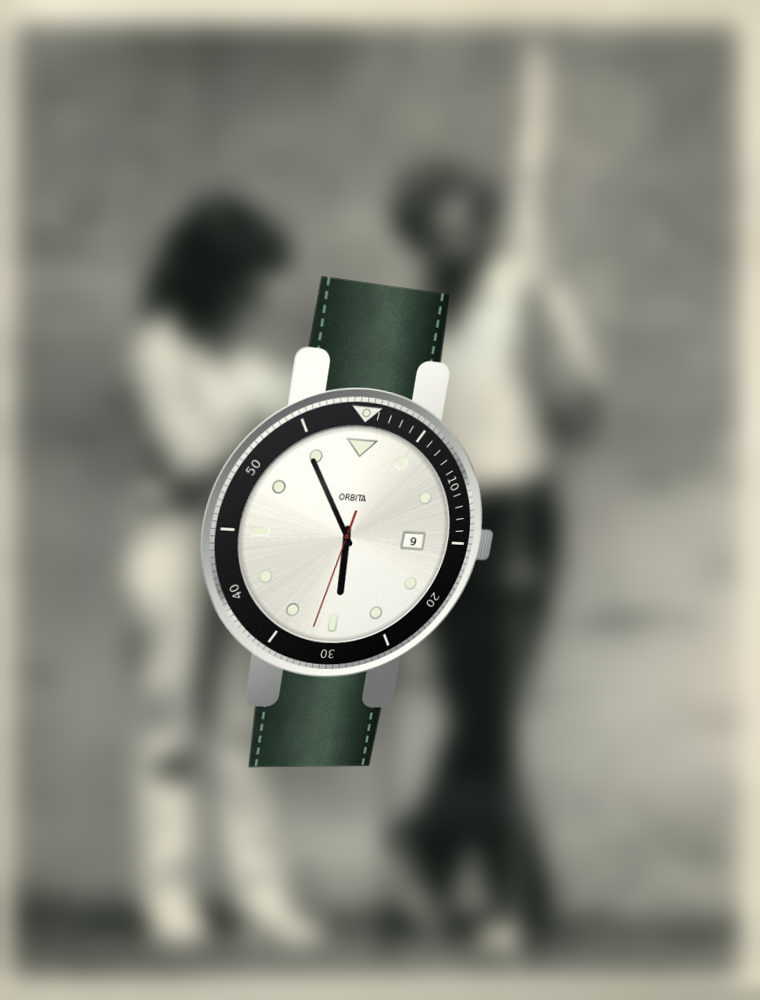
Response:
5h54m32s
